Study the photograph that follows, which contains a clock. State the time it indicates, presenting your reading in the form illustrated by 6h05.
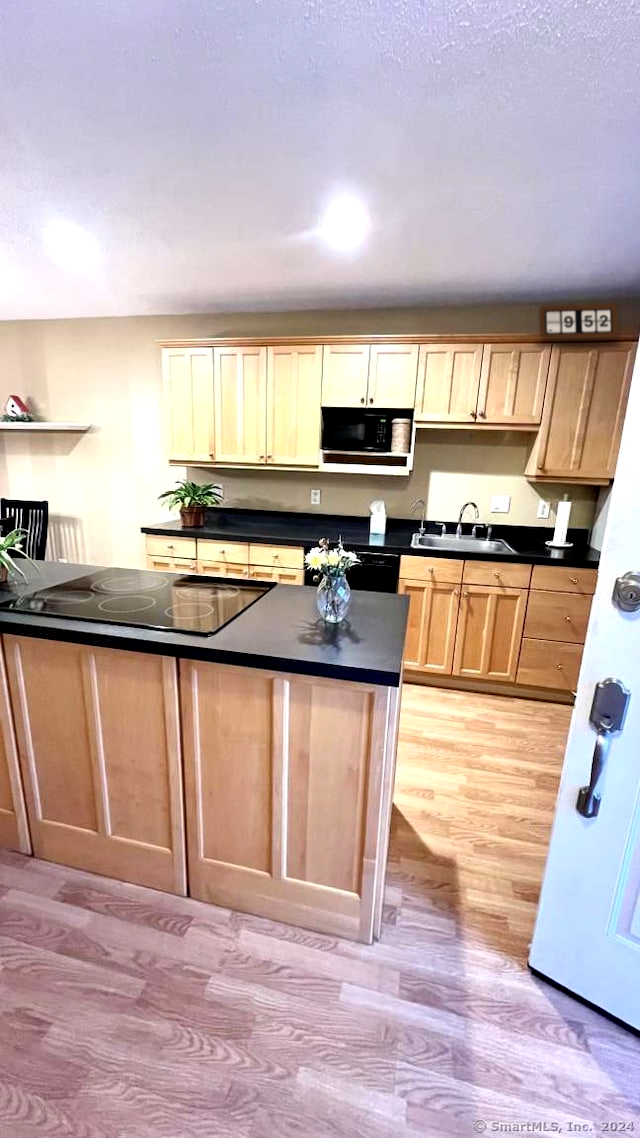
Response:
9h52
